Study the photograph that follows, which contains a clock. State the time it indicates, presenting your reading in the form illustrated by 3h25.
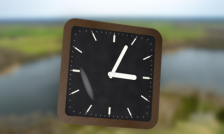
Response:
3h04
